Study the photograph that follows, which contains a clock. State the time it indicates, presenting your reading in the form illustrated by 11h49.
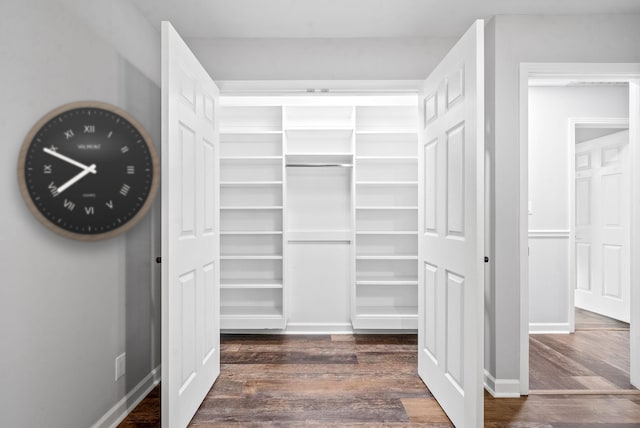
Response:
7h49
